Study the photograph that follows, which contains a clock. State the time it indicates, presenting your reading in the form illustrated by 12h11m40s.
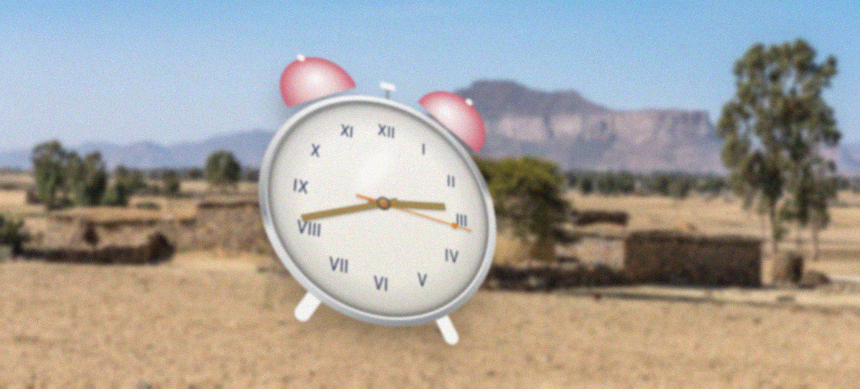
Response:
2h41m16s
